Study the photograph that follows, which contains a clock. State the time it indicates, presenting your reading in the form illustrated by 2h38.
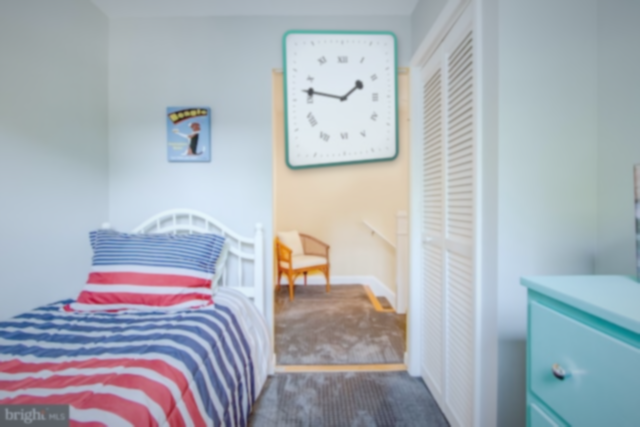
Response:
1h47
